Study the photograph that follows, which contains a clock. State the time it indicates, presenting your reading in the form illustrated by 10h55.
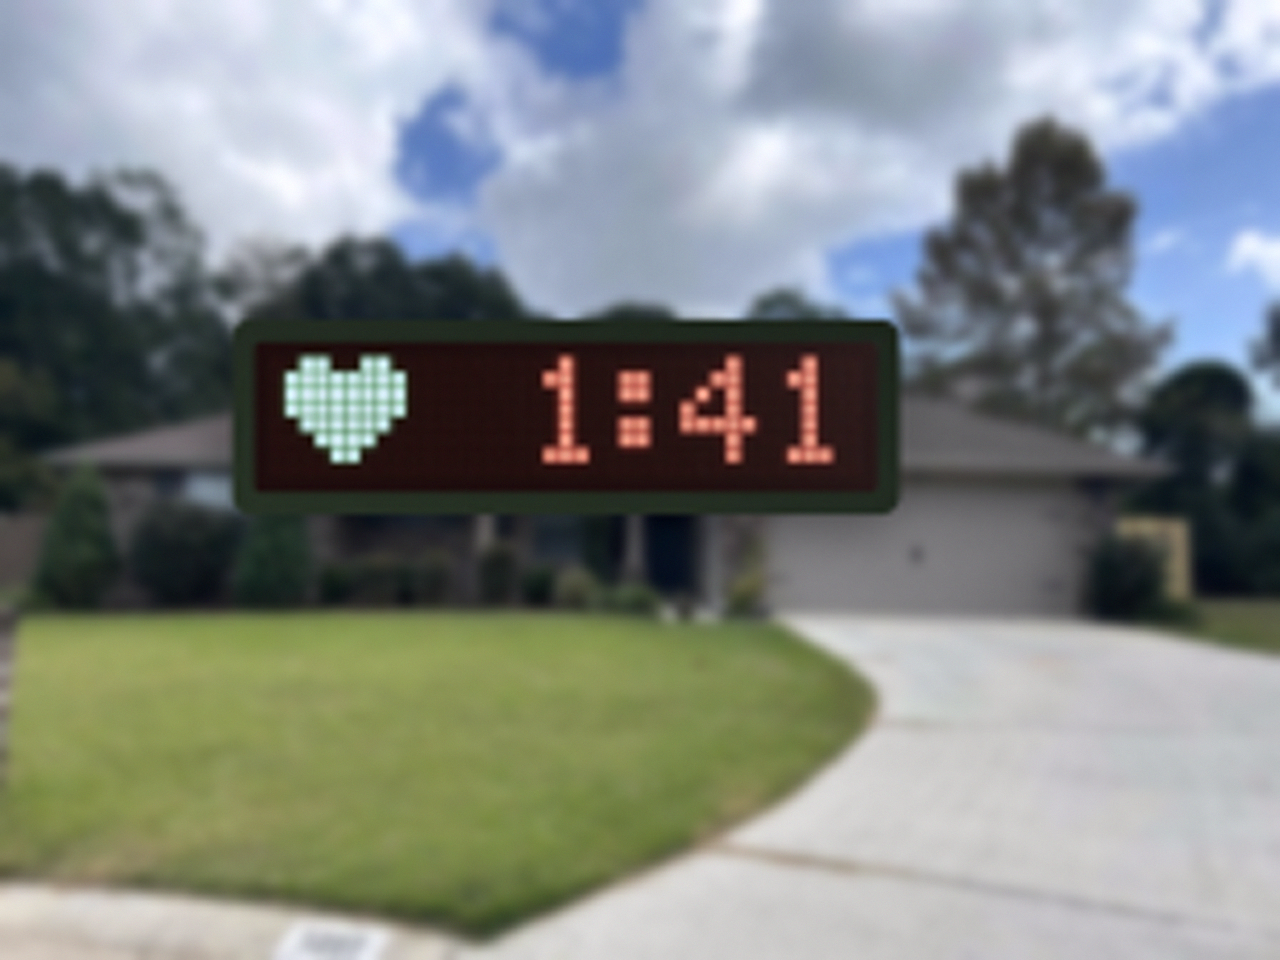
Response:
1h41
